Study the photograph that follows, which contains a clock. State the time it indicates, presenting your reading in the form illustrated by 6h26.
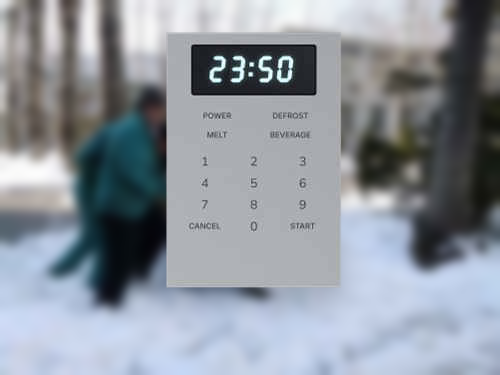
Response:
23h50
